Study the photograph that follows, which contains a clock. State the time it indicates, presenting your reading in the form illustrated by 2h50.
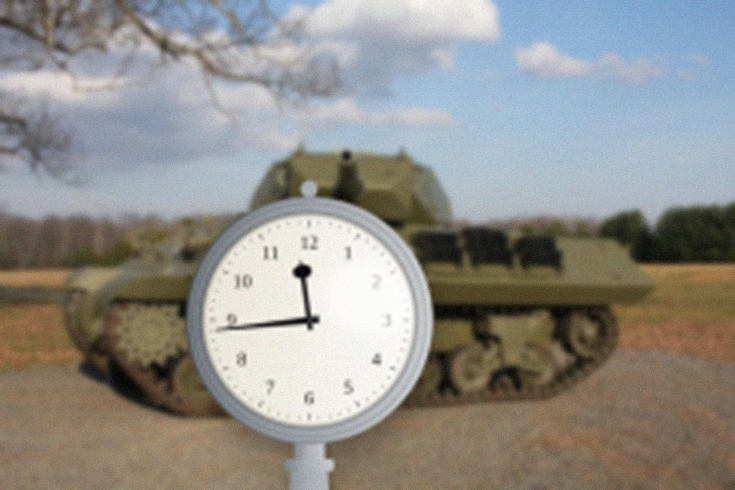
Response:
11h44
